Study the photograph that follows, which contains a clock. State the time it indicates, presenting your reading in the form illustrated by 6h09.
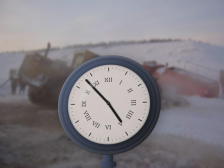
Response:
4h53
